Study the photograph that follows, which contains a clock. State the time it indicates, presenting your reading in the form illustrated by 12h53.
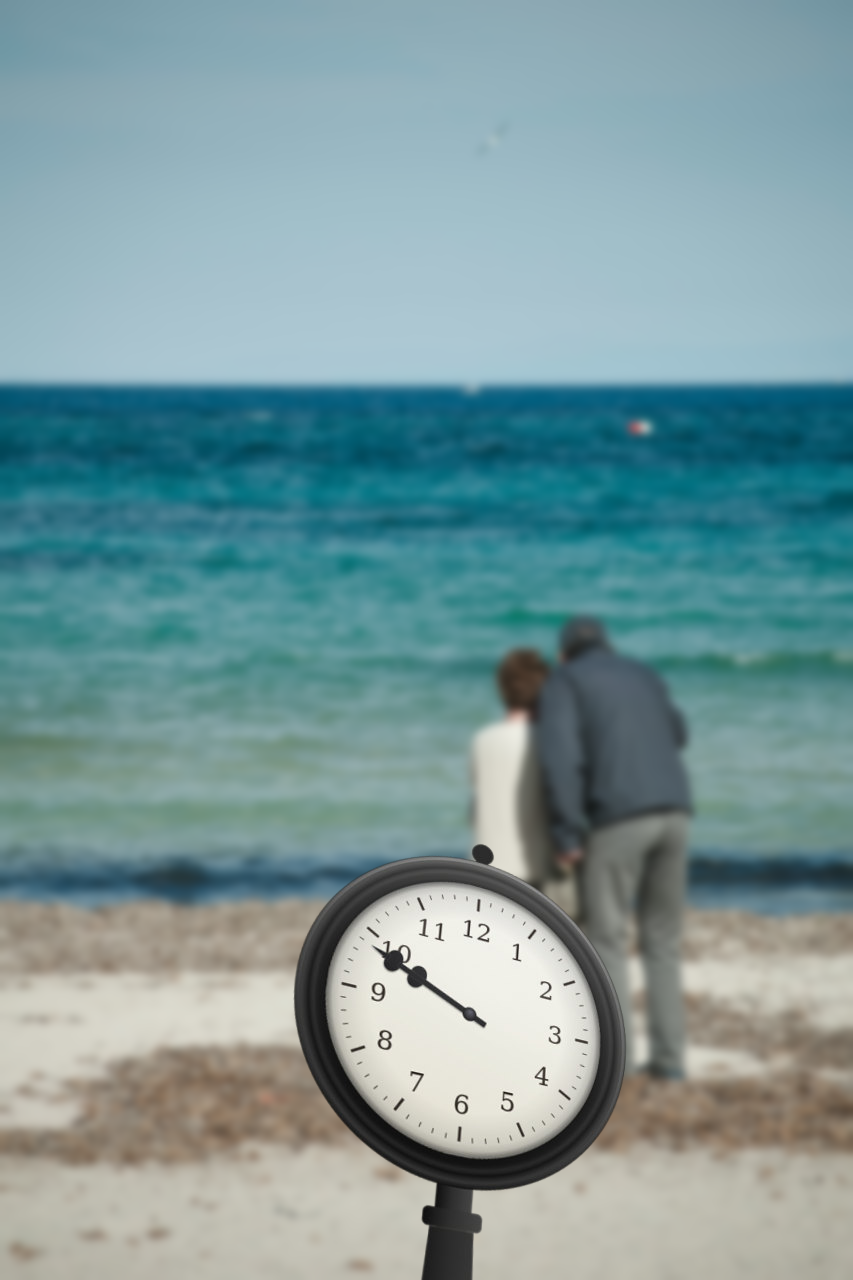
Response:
9h49
